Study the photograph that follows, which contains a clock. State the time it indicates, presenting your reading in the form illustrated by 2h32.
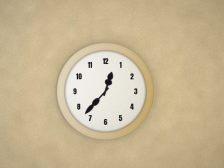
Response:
12h37
